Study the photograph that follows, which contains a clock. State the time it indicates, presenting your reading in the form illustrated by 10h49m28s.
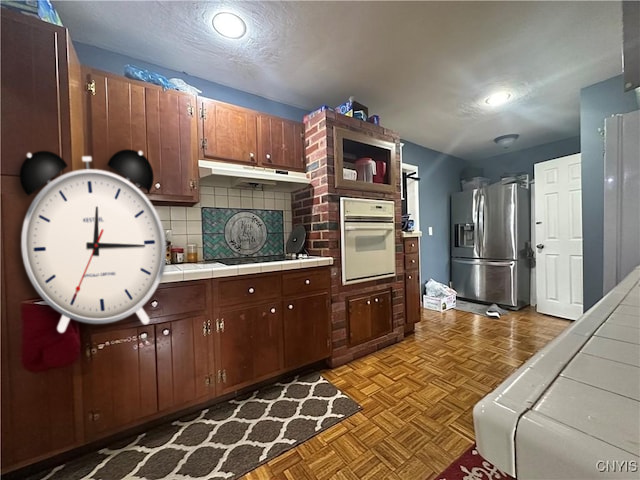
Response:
12h15m35s
